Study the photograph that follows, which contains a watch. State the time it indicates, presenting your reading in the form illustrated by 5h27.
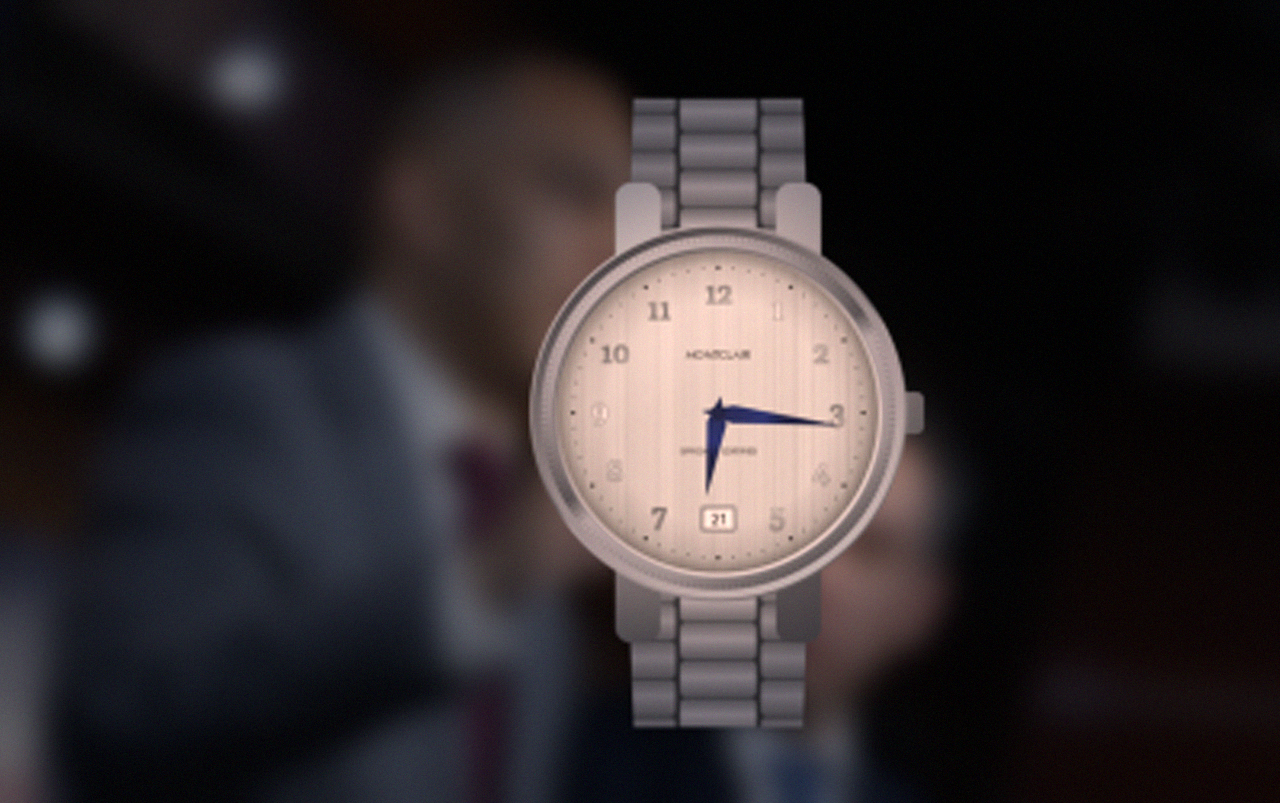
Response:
6h16
